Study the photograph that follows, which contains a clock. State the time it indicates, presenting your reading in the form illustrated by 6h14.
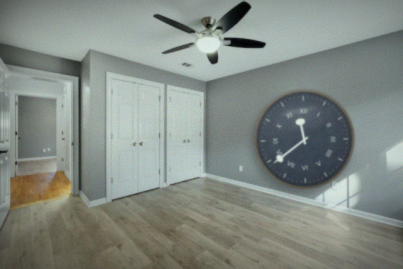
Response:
11h39
